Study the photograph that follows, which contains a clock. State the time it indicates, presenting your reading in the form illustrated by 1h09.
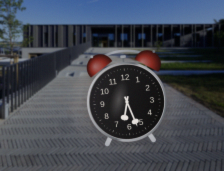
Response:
6h27
